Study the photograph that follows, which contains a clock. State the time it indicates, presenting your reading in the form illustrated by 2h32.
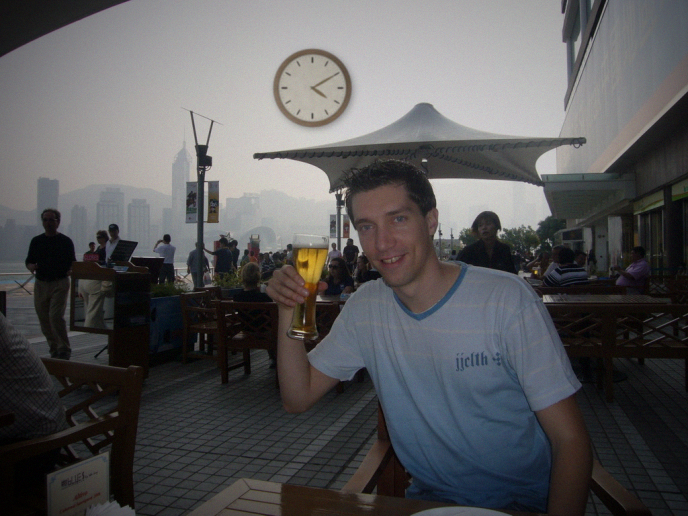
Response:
4h10
